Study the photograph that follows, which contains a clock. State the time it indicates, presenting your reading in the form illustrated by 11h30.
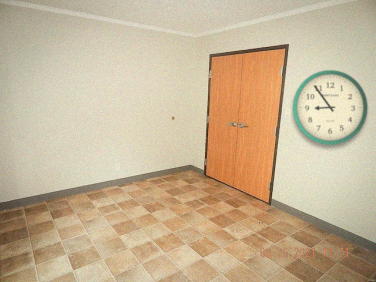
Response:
8h54
